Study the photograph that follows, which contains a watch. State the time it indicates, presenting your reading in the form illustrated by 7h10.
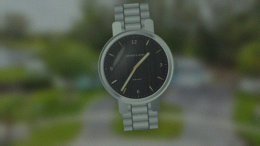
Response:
1h36
